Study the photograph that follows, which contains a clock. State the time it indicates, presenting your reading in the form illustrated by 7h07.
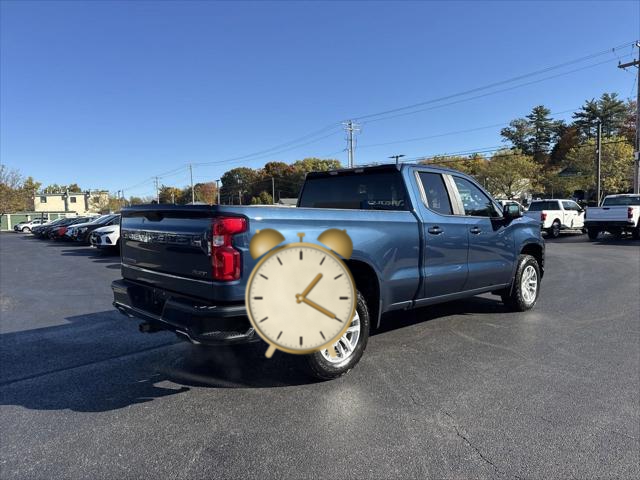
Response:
1h20
